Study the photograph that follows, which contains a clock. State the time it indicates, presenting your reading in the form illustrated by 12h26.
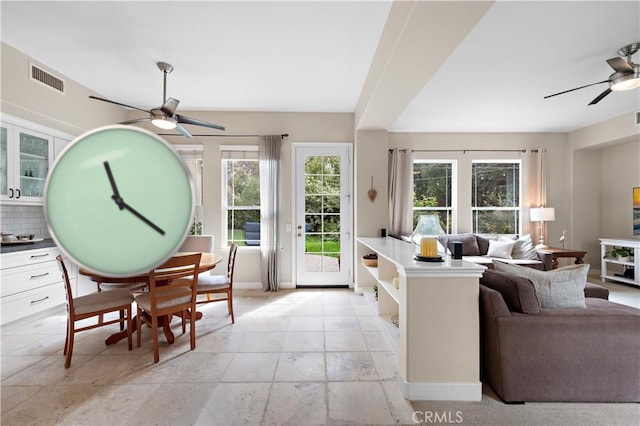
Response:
11h21
